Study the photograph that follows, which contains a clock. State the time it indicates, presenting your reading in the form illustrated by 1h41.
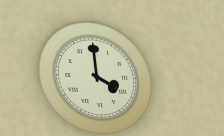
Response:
4h00
